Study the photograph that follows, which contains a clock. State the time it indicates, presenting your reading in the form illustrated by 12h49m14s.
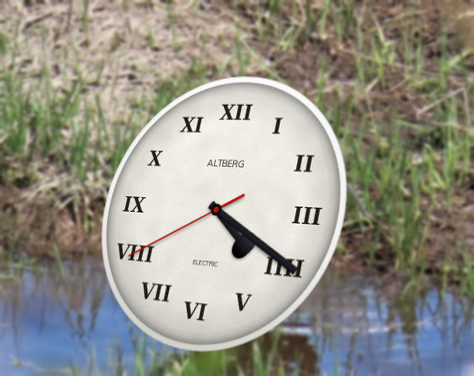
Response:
4h19m40s
